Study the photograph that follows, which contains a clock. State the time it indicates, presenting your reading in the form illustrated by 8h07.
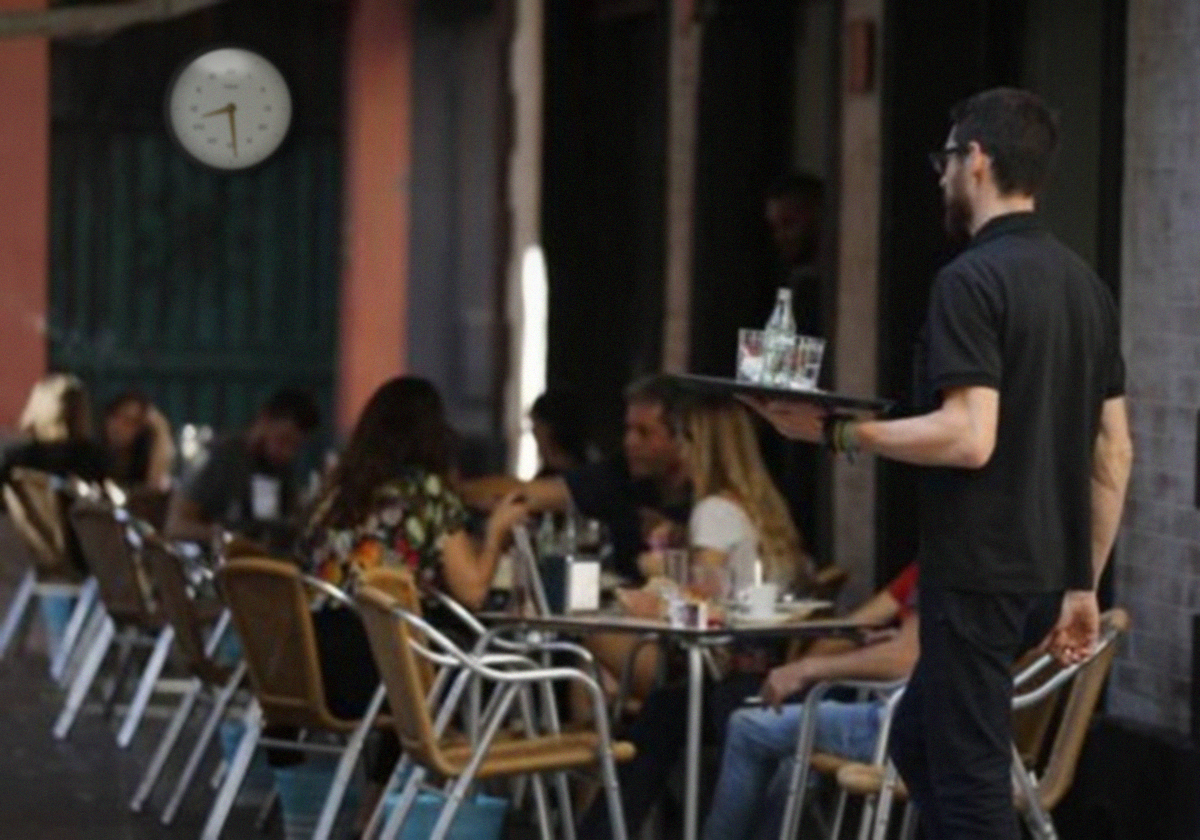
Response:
8h29
